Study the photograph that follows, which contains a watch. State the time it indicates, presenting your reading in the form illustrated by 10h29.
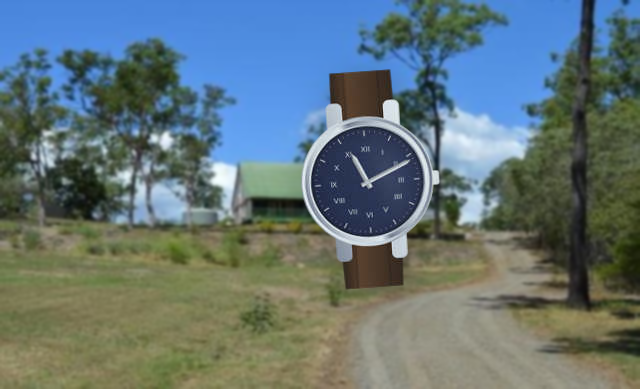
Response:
11h11
